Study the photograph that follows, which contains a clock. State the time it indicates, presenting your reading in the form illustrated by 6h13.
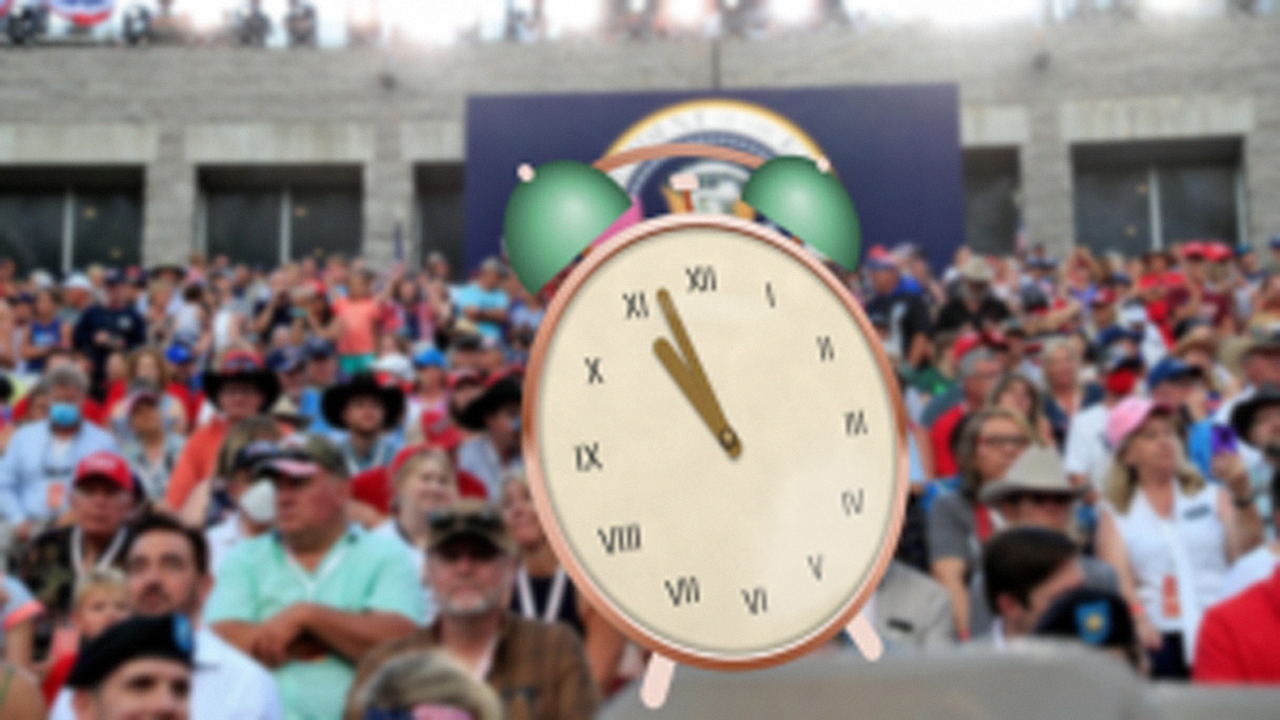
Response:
10h57
